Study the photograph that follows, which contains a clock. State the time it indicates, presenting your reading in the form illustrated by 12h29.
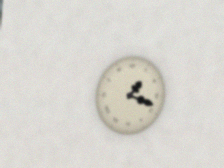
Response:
1h18
